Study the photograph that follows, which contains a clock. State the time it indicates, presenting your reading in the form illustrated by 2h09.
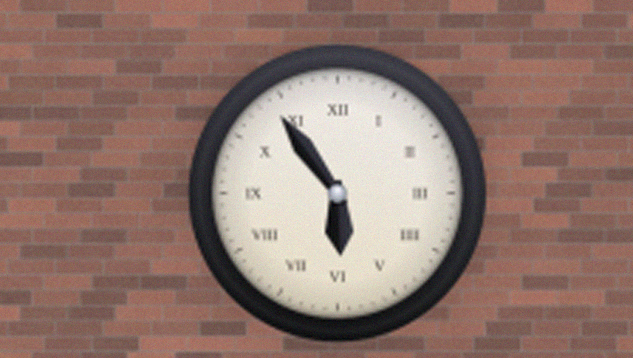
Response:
5h54
